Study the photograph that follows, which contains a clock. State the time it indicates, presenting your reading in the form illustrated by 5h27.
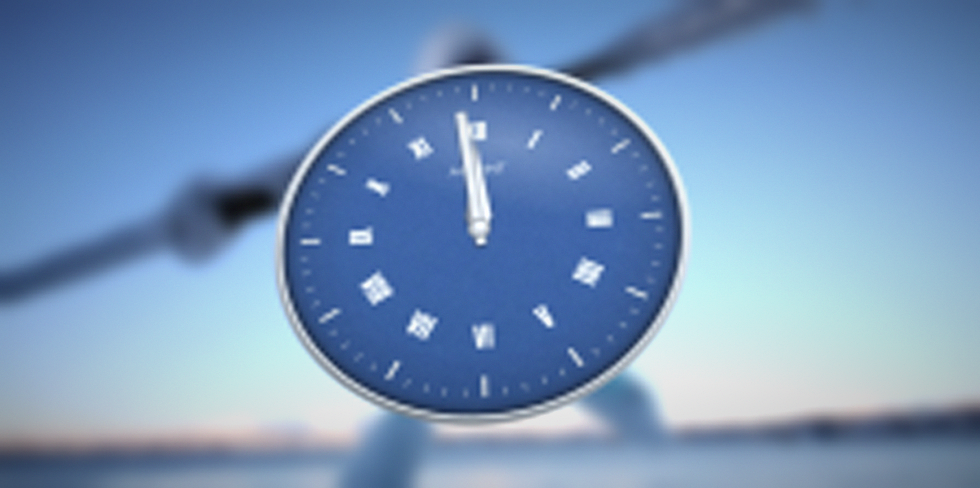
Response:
11h59
